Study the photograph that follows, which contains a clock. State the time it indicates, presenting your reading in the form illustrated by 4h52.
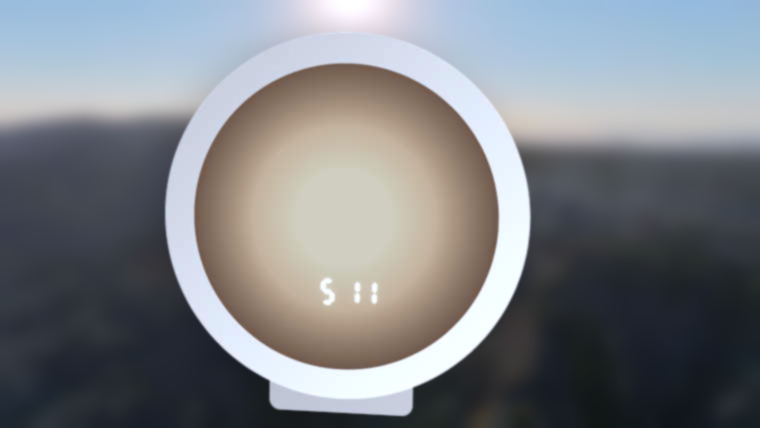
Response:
5h11
